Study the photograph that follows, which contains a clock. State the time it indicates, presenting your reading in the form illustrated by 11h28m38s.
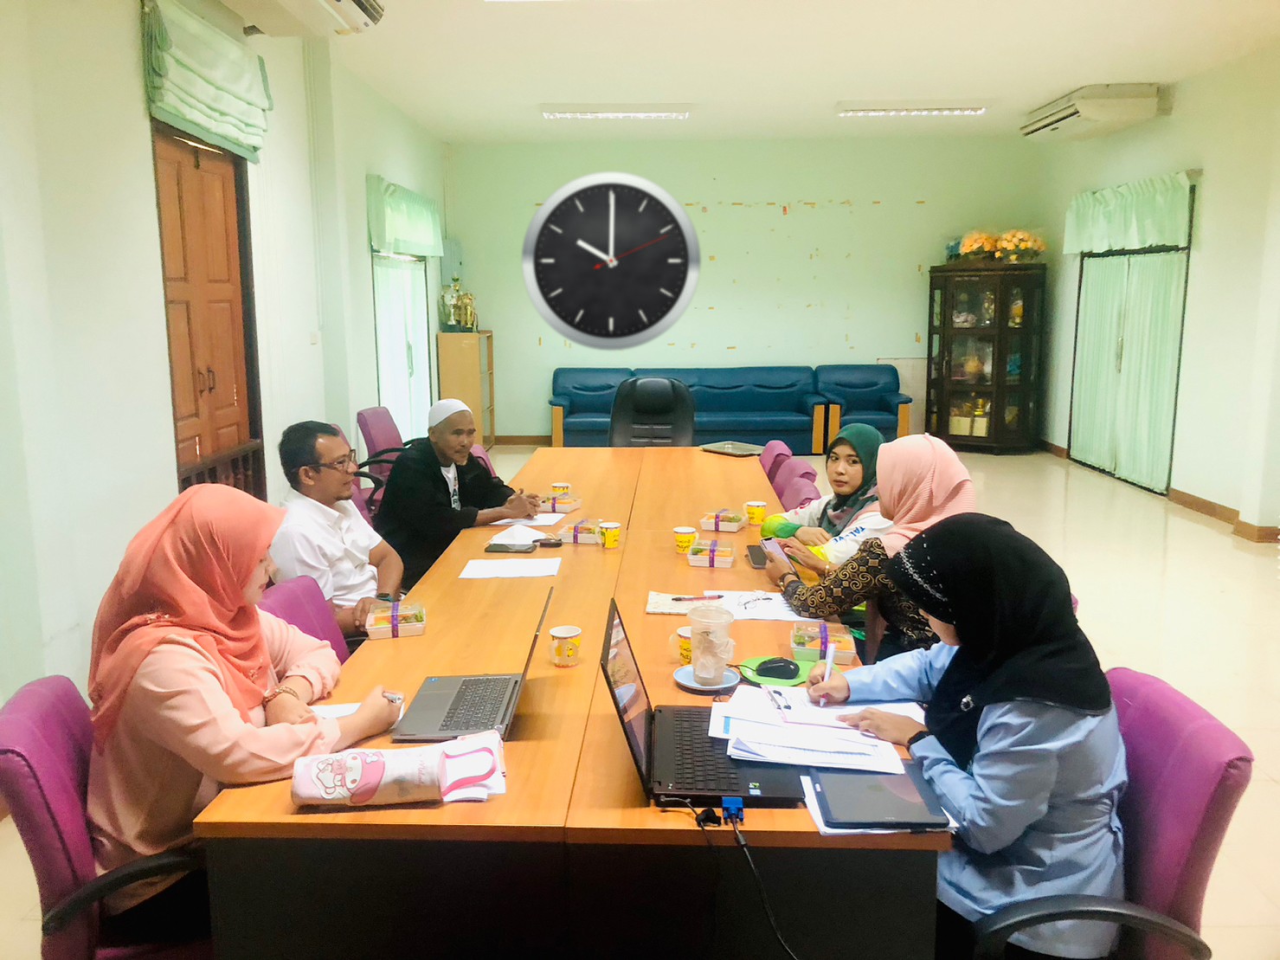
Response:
10h00m11s
